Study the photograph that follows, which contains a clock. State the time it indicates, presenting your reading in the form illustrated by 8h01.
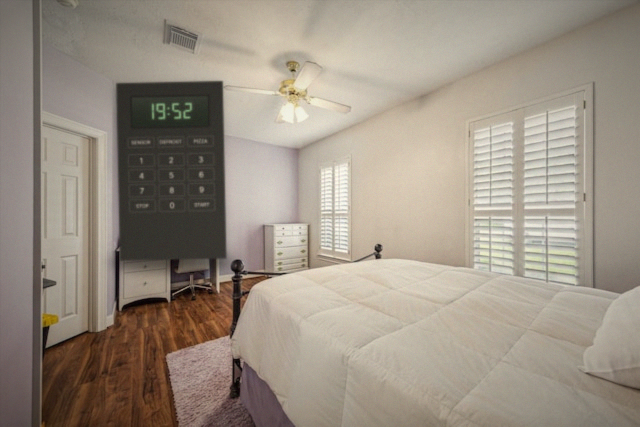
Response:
19h52
